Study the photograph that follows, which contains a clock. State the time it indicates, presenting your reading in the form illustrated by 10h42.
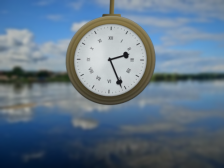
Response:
2h26
